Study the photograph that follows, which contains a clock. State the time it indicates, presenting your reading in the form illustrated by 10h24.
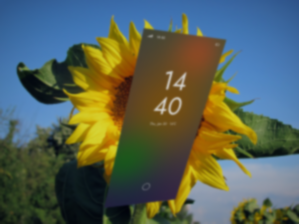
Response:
14h40
